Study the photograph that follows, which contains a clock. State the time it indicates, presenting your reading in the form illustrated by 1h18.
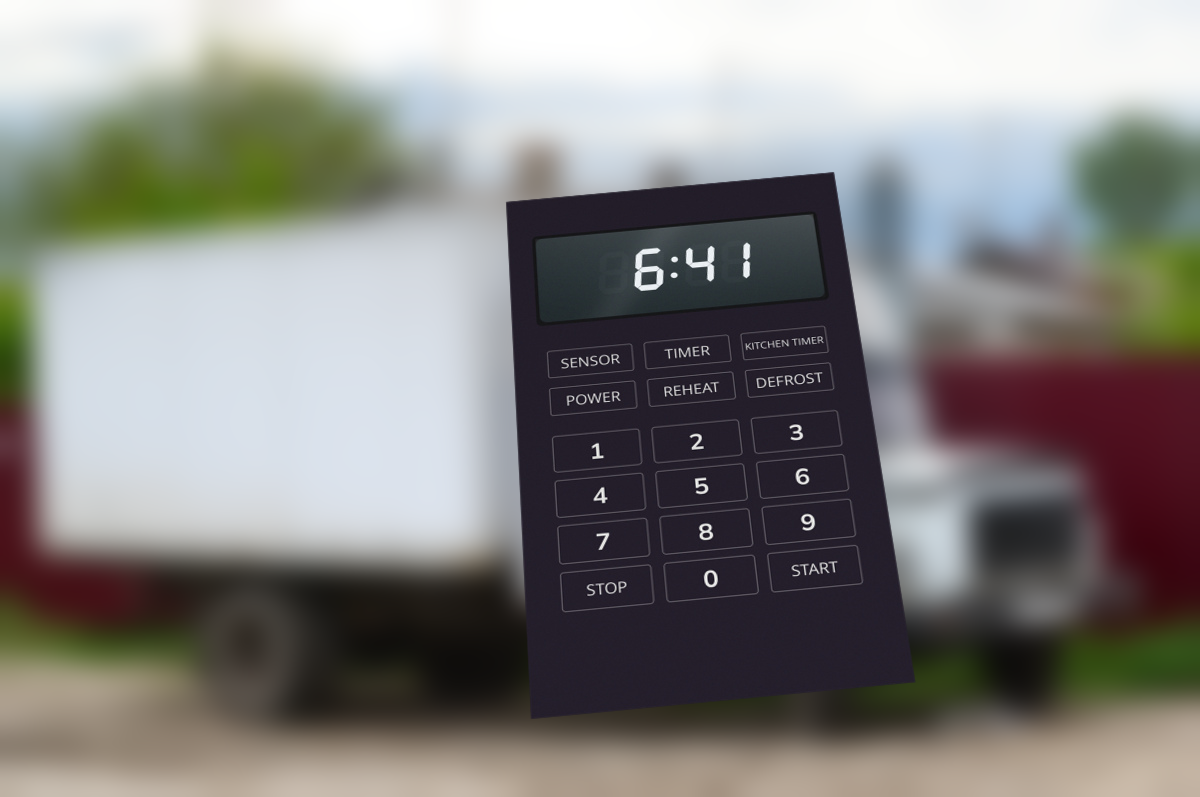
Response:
6h41
